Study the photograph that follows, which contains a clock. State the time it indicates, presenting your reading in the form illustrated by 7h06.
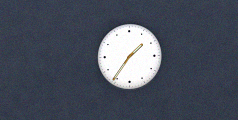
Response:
1h36
